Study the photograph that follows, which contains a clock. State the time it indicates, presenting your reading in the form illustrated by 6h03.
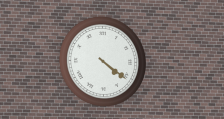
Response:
4h21
